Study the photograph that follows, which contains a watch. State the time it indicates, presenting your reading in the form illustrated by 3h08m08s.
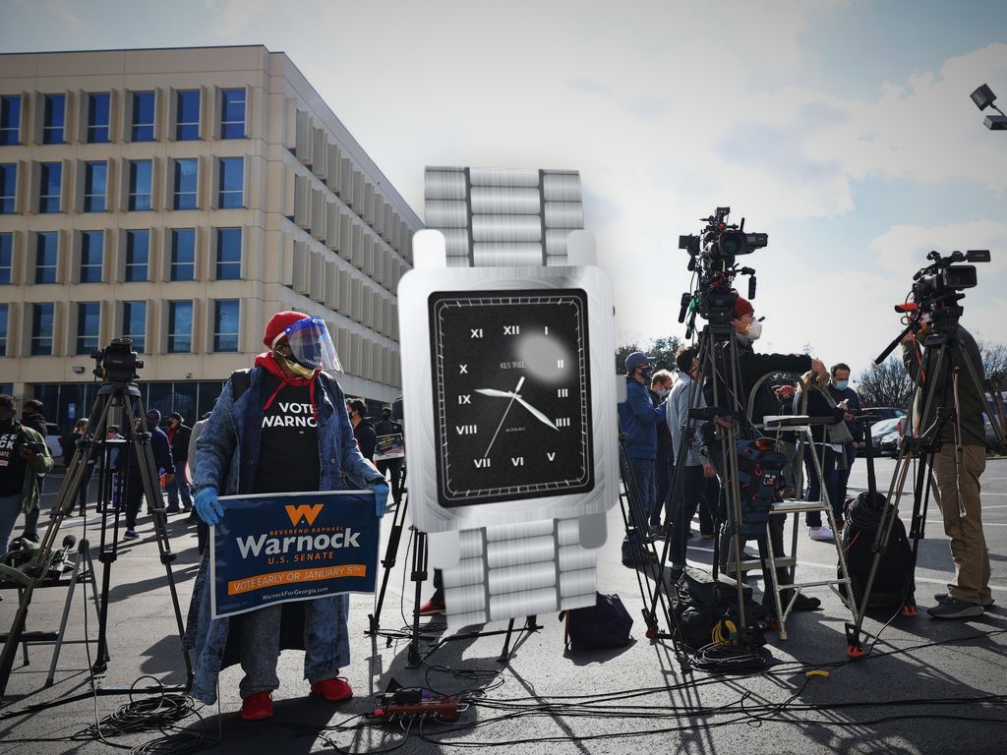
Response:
9h21m35s
